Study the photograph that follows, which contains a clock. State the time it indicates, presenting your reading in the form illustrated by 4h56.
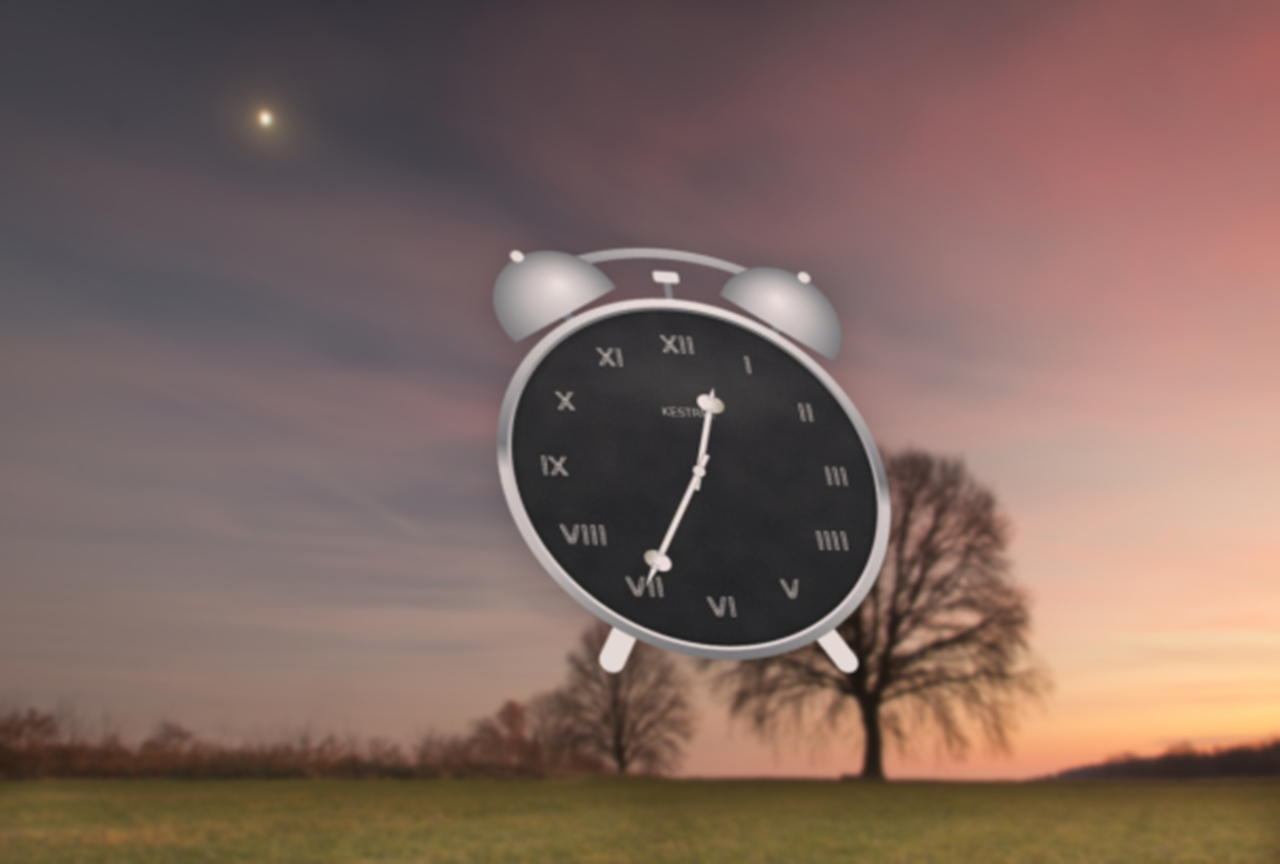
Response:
12h35
